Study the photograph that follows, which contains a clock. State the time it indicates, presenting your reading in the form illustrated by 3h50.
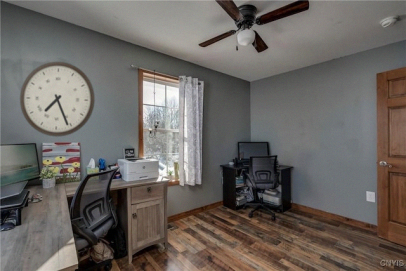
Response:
7h26
